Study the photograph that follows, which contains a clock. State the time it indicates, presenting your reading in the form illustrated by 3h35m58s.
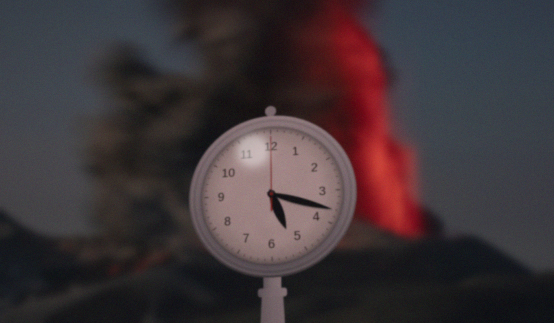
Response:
5h18m00s
